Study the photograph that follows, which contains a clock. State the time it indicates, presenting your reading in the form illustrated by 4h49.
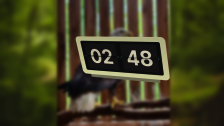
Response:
2h48
